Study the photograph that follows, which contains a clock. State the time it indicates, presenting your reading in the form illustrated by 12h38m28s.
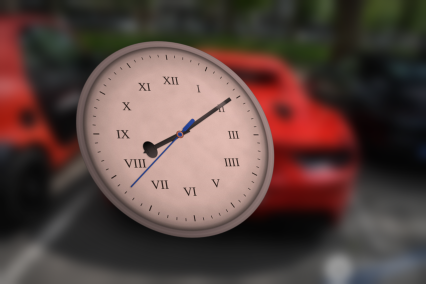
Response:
8h09m38s
